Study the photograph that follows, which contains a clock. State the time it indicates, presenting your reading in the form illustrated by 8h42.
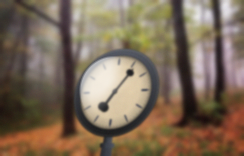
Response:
7h06
